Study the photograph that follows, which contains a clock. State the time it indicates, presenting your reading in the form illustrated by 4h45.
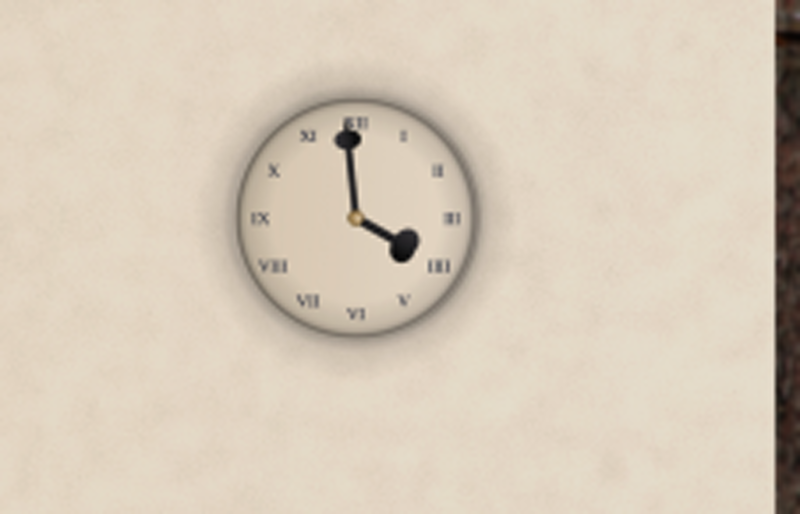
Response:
3h59
